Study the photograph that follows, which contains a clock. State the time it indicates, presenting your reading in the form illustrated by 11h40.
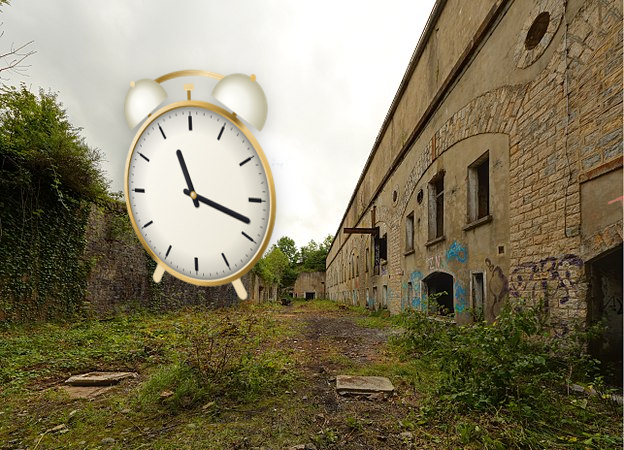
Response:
11h18
